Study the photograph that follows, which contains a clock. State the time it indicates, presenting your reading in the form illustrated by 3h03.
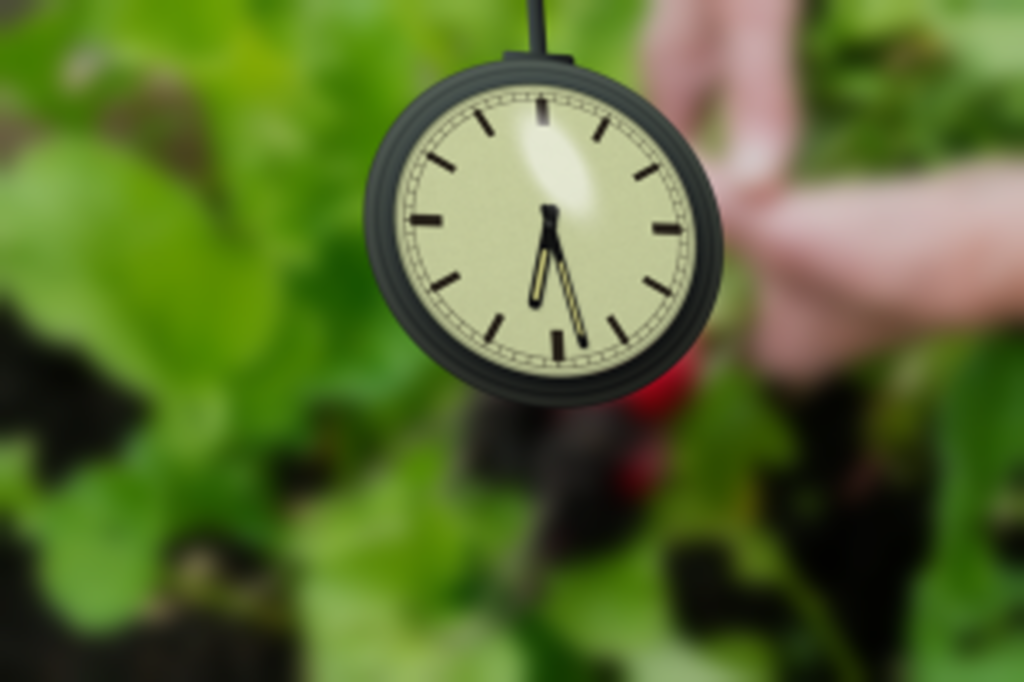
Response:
6h28
